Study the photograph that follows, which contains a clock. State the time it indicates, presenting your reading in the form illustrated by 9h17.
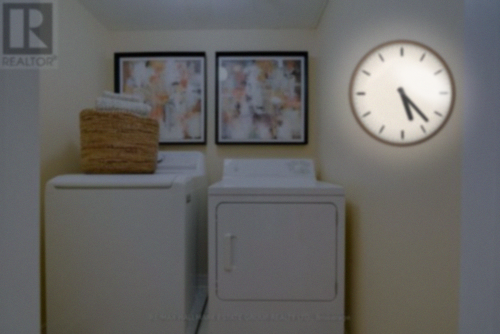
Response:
5h23
